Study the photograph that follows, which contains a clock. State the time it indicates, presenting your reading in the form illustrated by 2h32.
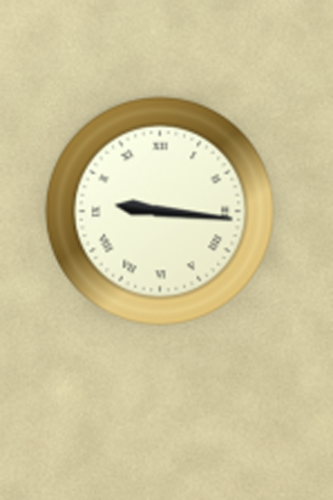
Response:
9h16
